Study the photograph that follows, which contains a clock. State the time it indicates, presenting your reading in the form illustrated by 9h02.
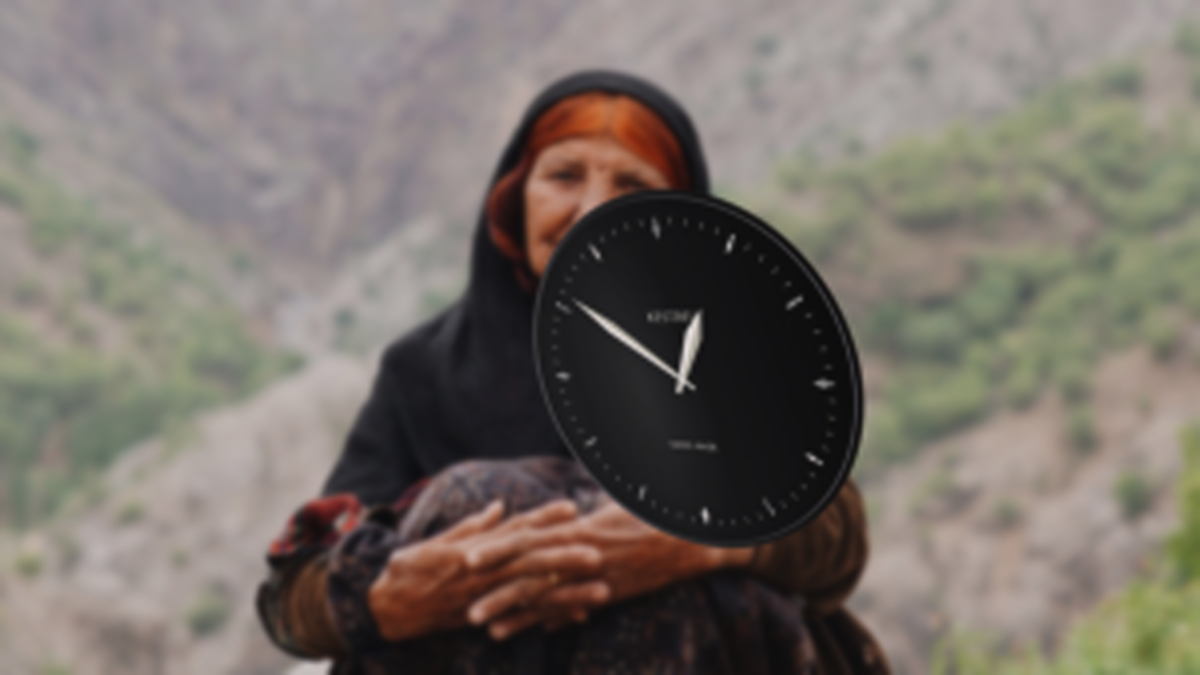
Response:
12h51
